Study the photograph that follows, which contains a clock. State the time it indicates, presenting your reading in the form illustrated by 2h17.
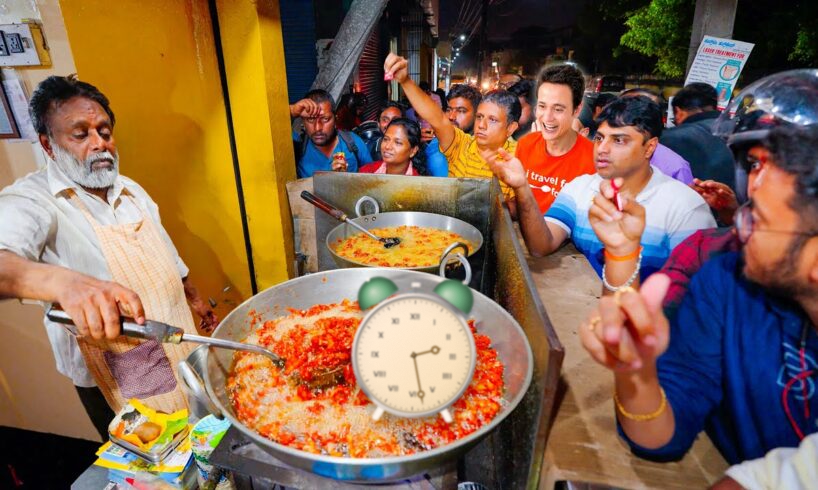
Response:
2h28
